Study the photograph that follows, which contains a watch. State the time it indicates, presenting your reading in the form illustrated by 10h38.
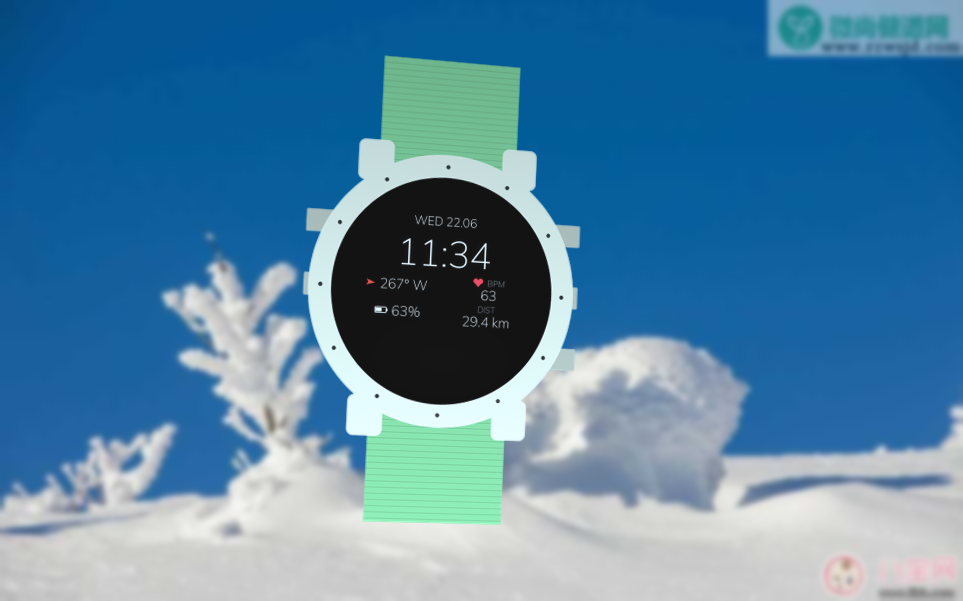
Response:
11h34
